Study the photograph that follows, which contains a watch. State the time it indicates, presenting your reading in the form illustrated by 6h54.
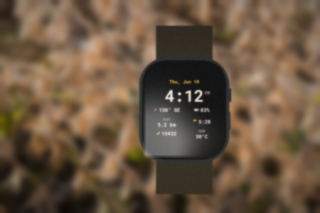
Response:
4h12
